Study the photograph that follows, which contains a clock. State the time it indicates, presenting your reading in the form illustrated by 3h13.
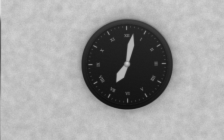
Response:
7h02
